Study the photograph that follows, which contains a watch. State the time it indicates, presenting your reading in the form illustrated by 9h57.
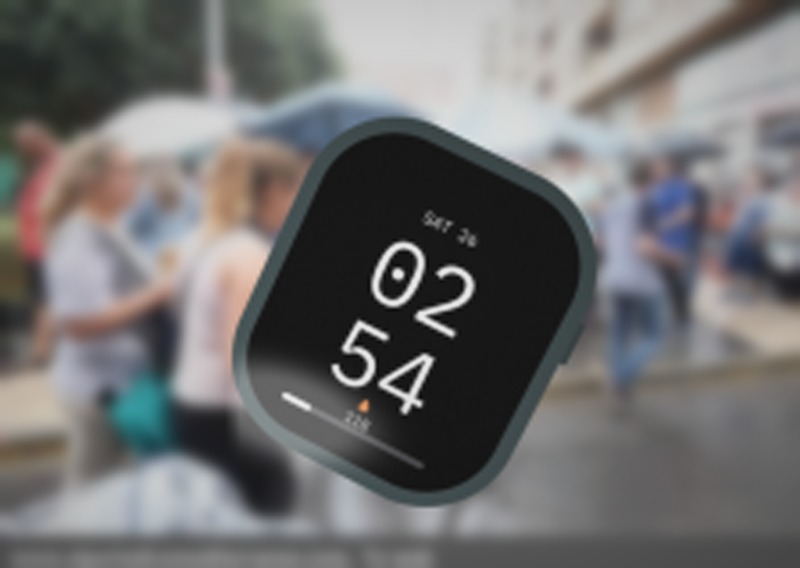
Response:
2h54
